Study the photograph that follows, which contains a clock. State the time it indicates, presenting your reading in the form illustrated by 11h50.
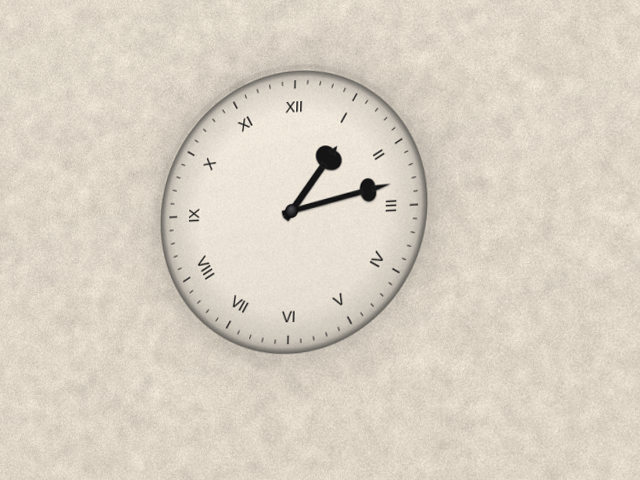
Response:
1h13
